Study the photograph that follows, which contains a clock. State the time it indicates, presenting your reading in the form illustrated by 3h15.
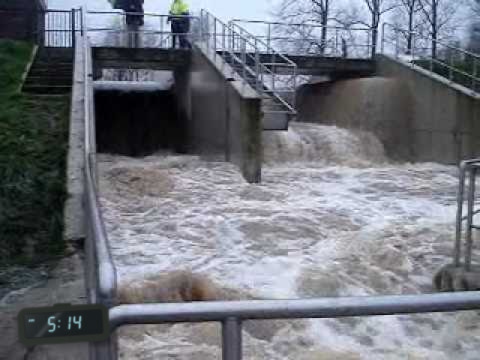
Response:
5h14
